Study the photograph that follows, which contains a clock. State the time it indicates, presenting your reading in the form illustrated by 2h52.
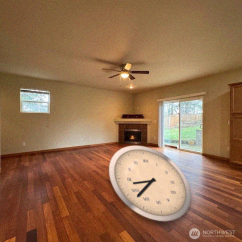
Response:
8h38
